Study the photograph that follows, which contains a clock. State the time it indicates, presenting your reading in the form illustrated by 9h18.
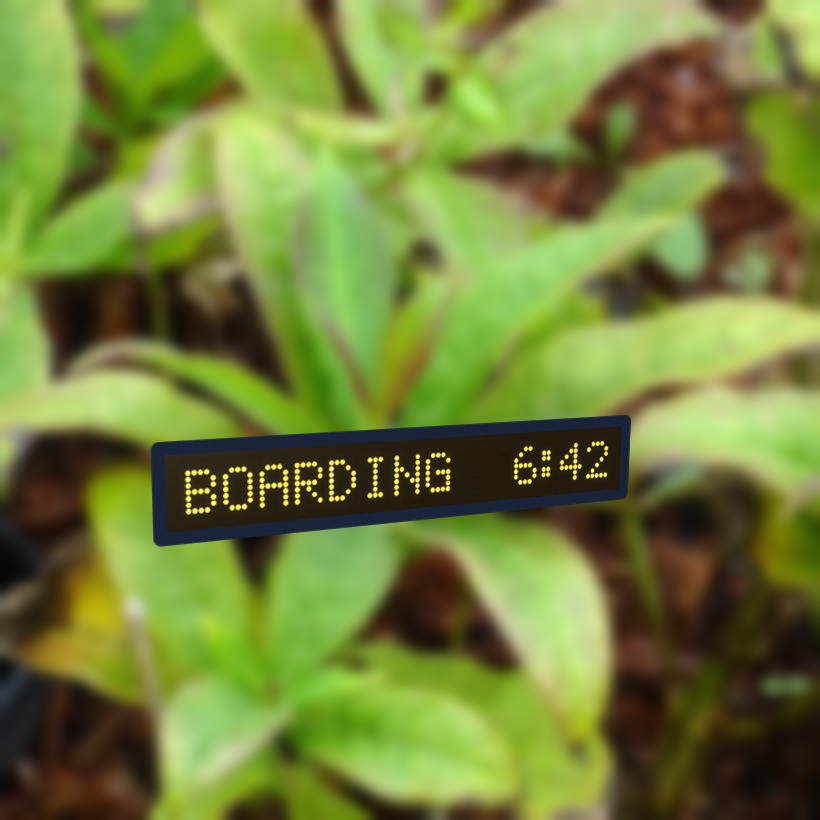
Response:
6h42
